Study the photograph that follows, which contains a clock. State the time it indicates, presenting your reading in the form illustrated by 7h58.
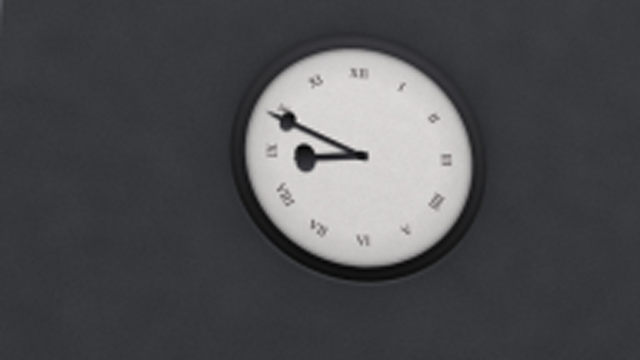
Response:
8h49
